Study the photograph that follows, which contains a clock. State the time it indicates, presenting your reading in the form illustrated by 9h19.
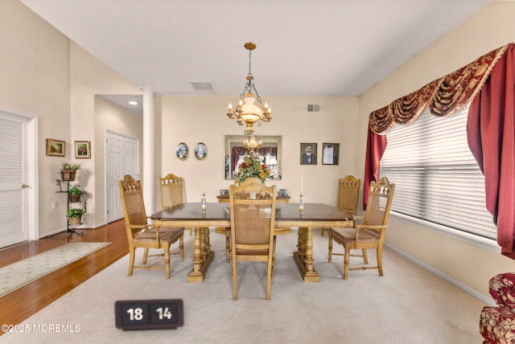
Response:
18h14
